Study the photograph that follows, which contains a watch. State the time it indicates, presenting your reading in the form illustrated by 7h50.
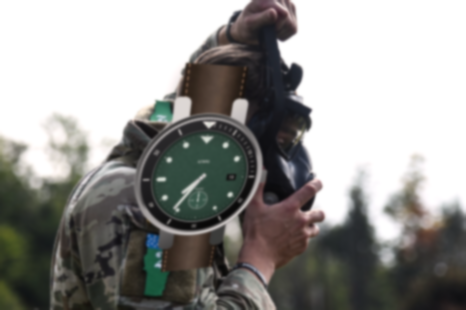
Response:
7h36
